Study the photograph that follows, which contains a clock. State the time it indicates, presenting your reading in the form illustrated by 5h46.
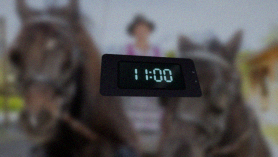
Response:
11h00
